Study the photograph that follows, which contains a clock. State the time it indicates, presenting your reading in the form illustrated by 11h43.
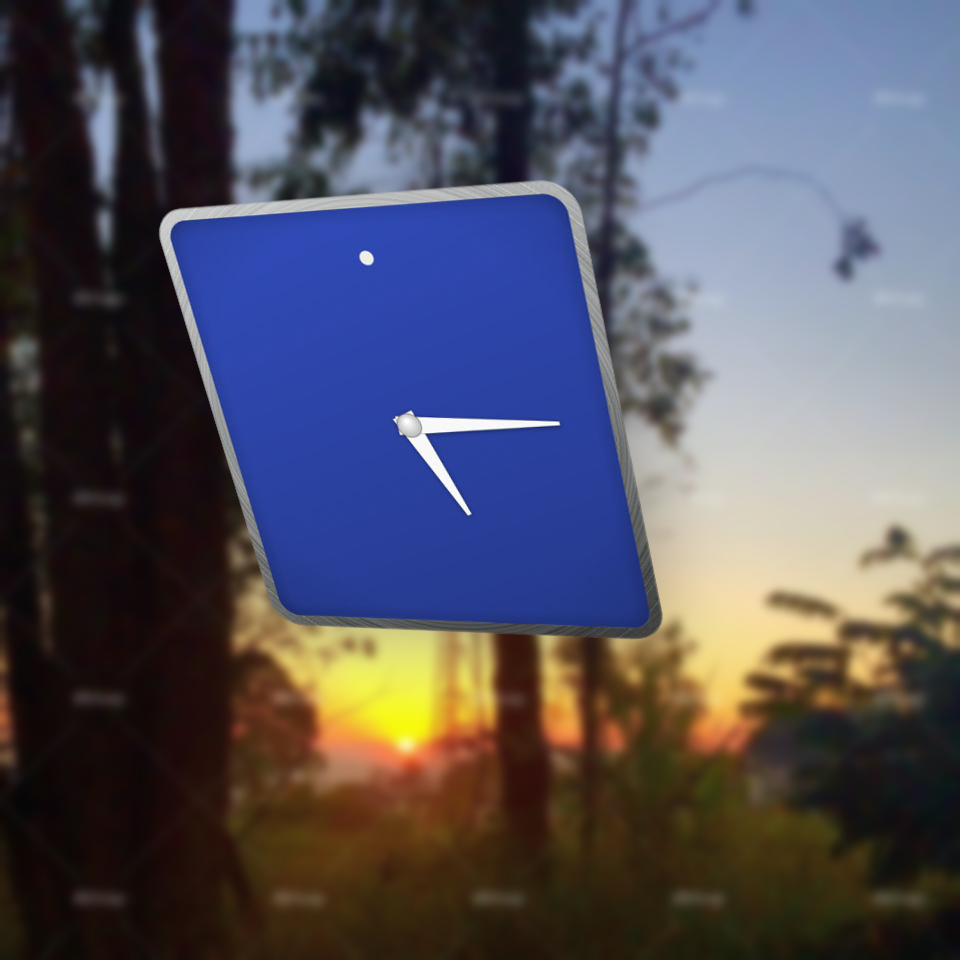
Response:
5h15
